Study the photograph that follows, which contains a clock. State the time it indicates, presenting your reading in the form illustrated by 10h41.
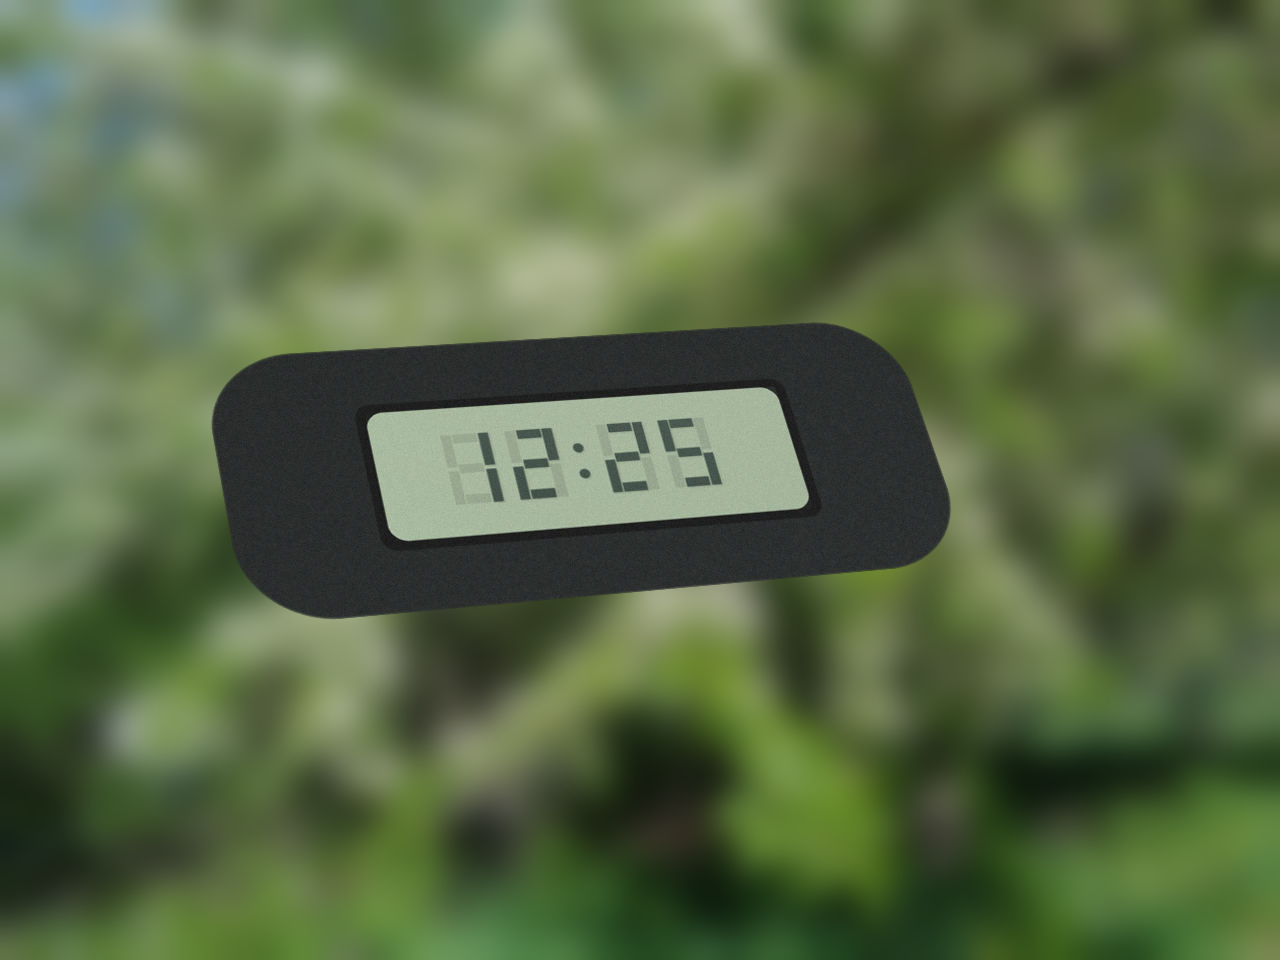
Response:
12h25
